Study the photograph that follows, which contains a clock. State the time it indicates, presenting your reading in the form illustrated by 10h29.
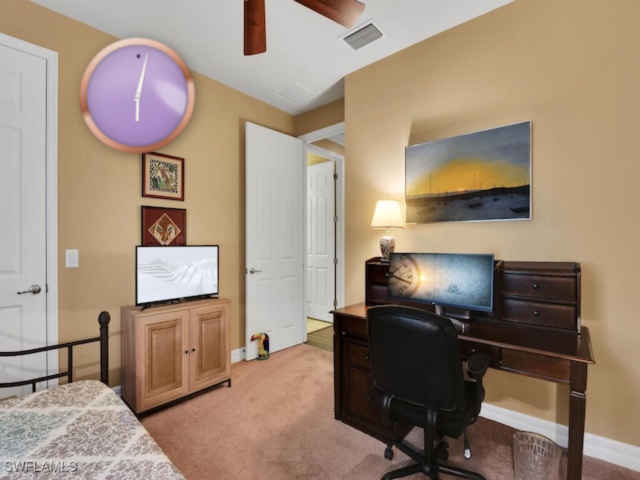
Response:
6h02
